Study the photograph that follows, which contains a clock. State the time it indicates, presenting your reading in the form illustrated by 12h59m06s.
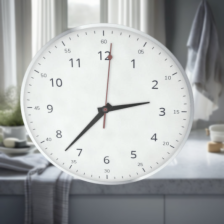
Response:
2h37m01s
